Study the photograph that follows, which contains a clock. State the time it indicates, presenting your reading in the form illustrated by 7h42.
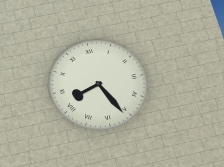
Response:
8h26
